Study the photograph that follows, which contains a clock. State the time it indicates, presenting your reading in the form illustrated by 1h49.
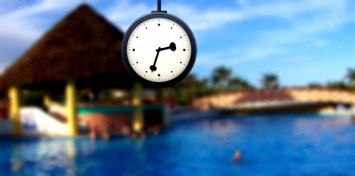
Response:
2h33
